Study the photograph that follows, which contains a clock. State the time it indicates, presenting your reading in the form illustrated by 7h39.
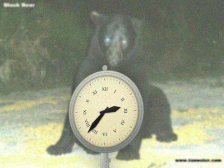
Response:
2h37
